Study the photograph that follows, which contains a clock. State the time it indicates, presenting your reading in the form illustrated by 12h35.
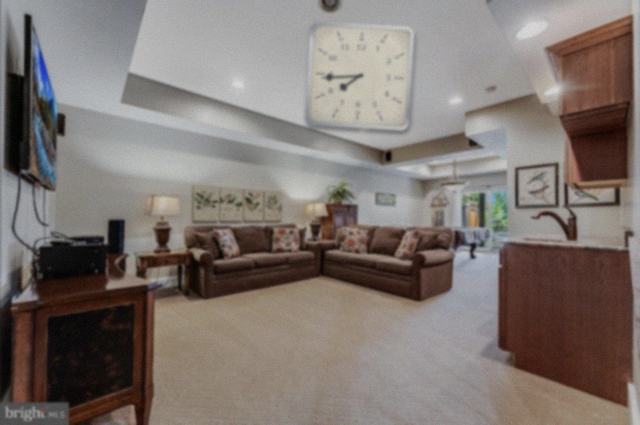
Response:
7h44
